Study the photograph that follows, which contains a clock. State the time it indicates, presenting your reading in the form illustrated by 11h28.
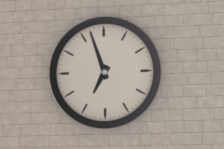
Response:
6h57
